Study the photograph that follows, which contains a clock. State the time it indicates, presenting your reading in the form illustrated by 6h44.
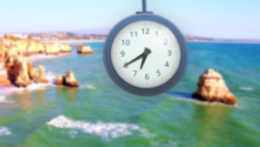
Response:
6h40
